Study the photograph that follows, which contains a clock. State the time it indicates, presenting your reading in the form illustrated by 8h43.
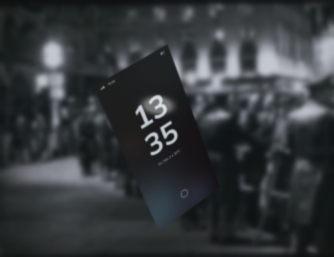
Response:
13h35
